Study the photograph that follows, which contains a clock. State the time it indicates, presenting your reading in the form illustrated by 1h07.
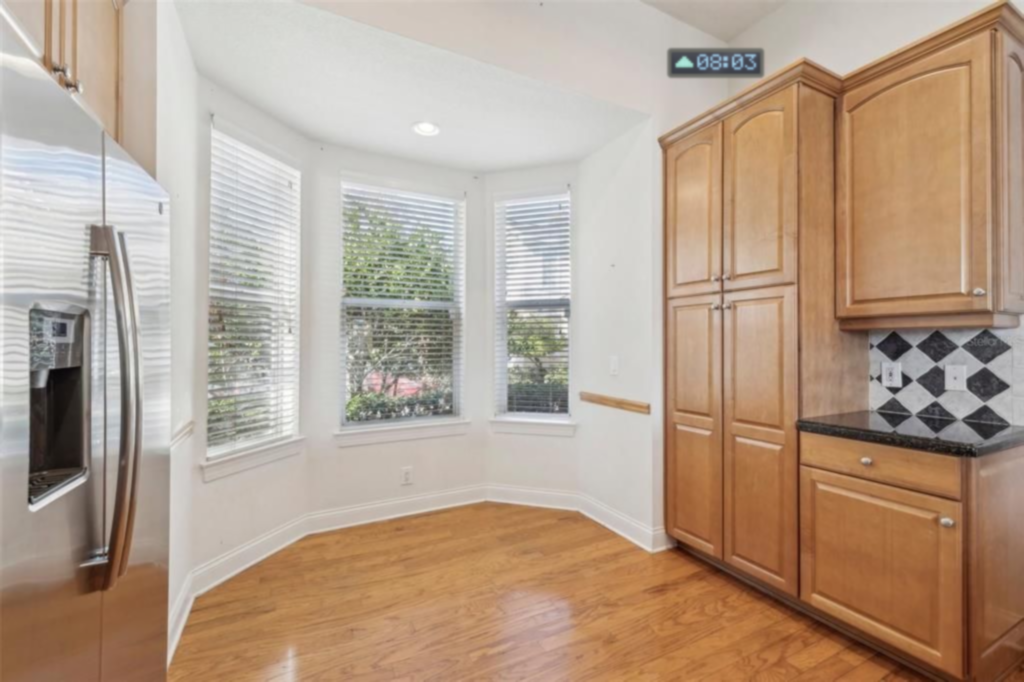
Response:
8h03
